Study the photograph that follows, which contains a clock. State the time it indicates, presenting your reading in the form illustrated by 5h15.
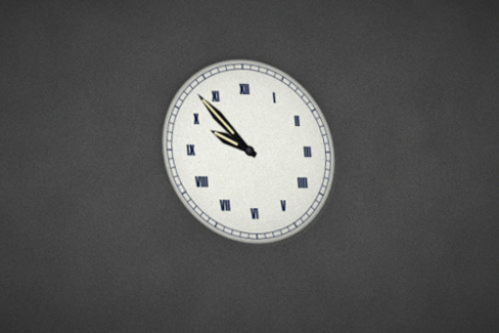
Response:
9h53
